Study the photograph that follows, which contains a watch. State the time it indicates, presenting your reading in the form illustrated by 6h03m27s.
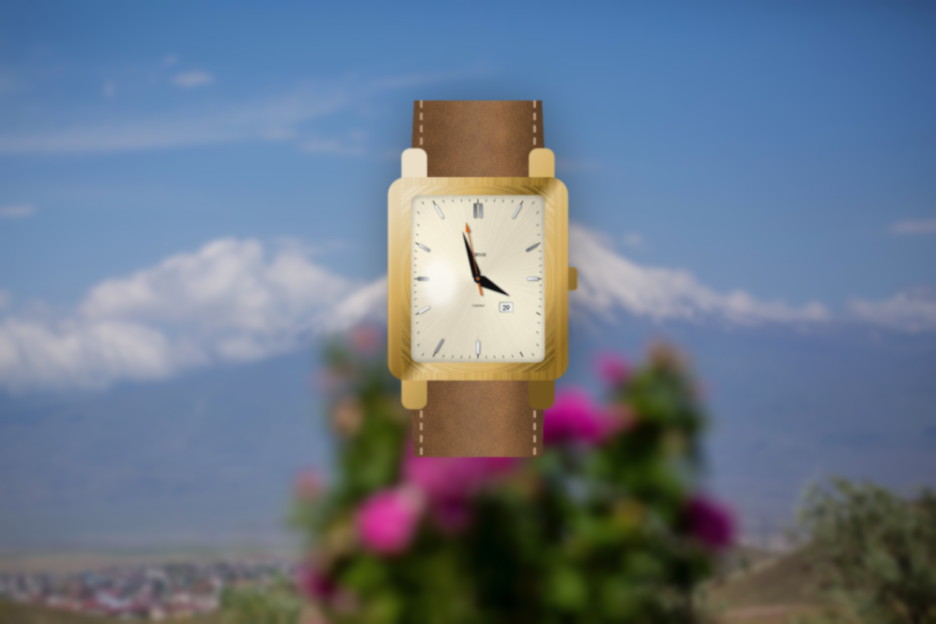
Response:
3h56m58s
